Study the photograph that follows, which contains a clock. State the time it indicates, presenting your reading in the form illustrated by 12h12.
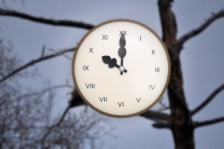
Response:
10h00
